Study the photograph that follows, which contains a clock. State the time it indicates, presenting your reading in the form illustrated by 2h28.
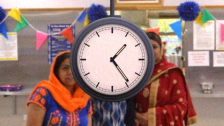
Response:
1h24
